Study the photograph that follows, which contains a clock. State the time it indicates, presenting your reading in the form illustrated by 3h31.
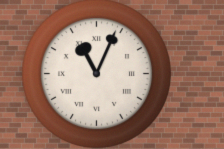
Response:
11h04
